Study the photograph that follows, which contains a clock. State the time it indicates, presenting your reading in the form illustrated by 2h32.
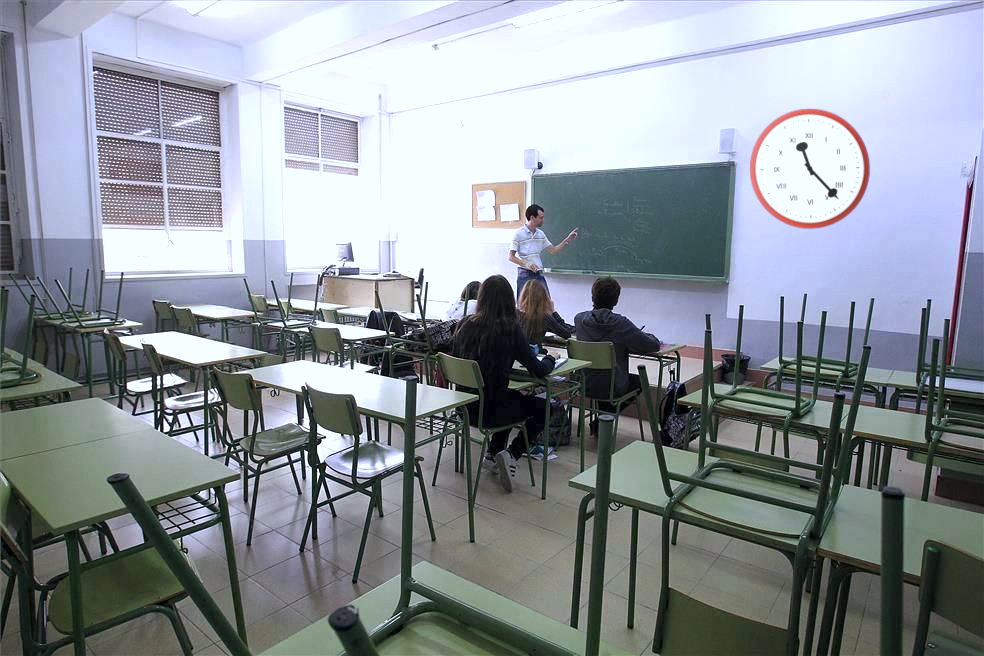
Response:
11h23
